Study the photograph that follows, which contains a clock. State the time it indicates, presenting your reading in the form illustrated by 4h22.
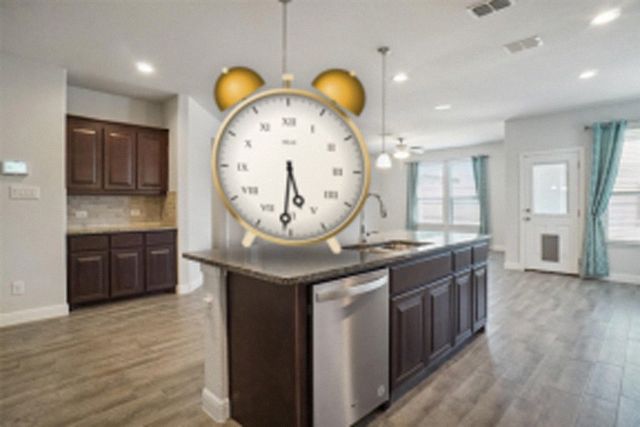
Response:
5h31
